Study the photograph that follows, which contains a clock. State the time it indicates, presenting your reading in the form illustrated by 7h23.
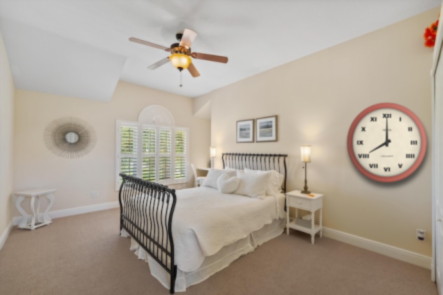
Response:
8h00
